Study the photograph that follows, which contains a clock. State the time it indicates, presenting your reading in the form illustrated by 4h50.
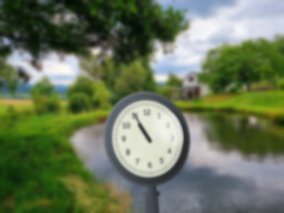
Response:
10h55
